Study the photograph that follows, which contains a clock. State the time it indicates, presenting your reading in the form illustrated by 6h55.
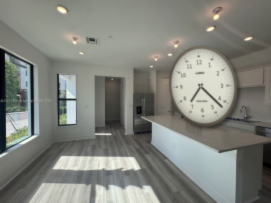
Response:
7h22
